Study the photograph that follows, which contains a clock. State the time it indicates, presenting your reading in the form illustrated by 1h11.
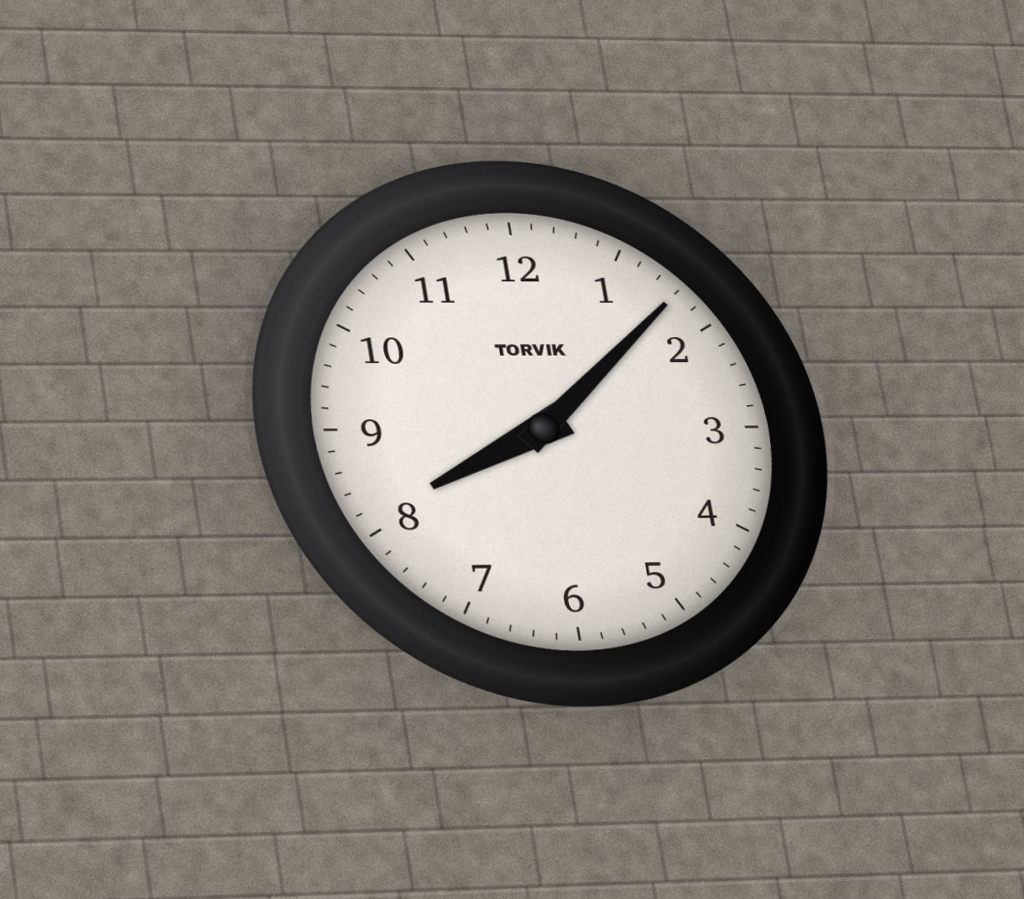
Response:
8h08
